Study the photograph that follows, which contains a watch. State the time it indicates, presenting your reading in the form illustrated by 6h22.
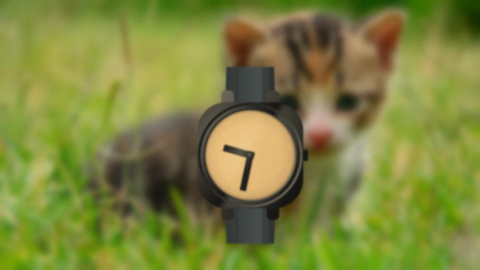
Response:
9h32
